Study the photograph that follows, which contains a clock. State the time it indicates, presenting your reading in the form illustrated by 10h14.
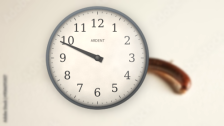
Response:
9h49
